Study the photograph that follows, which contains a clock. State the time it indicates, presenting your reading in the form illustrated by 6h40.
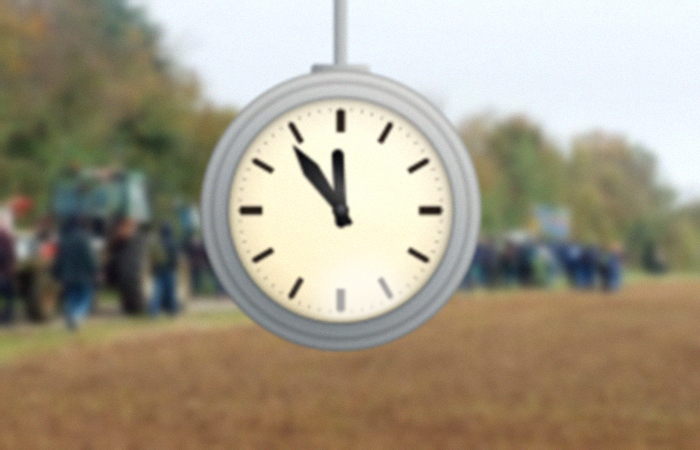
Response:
11h54
